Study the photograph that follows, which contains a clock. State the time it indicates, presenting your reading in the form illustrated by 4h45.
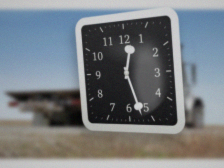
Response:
12h27
